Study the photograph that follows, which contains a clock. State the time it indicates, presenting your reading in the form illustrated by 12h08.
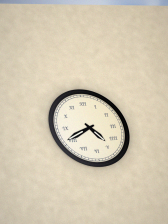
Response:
4h41
